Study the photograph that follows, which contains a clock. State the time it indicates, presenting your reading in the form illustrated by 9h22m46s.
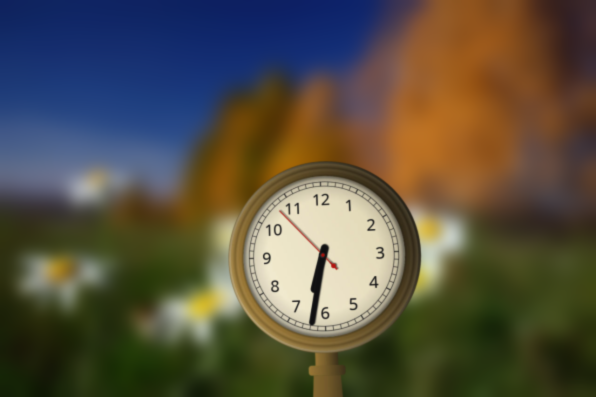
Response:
6h31m53s
